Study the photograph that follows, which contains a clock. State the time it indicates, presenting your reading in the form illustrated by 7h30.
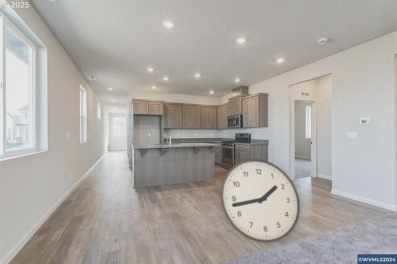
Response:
1h43
